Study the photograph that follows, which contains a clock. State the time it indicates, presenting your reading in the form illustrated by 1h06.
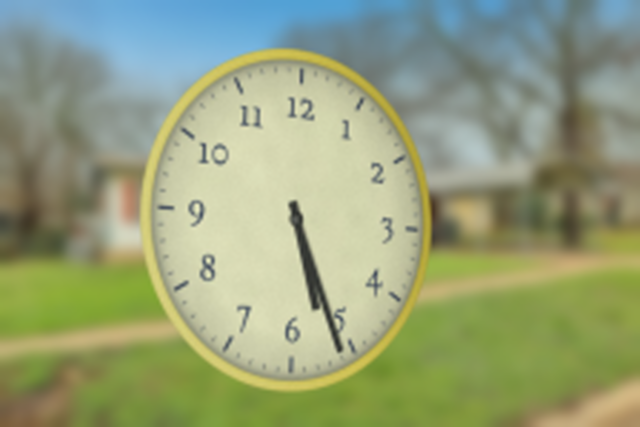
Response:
5h26
